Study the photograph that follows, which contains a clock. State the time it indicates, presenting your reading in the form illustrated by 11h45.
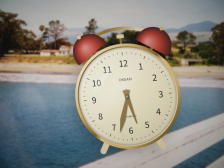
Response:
5h33
